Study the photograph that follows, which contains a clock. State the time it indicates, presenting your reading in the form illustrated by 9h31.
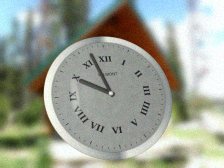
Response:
9h57
